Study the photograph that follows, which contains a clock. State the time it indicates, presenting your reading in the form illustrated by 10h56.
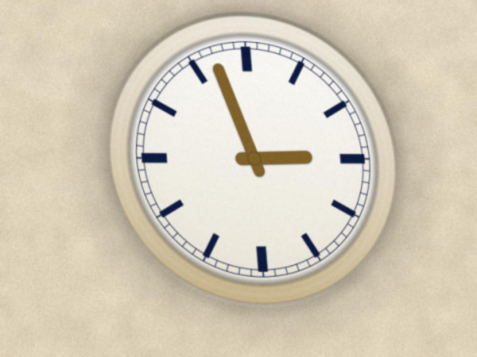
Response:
2h57
